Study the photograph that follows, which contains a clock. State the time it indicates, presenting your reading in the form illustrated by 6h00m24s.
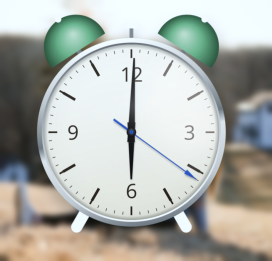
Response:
6h00m21s
